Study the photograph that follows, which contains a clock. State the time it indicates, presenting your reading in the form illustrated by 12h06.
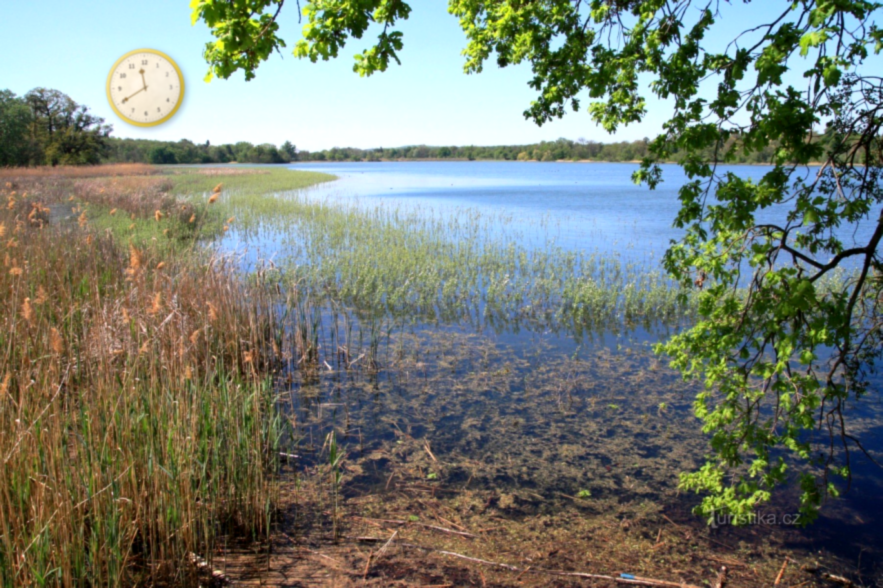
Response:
11h40
